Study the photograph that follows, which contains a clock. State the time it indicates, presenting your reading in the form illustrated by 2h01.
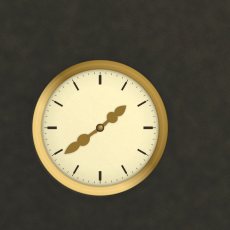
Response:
1h39
